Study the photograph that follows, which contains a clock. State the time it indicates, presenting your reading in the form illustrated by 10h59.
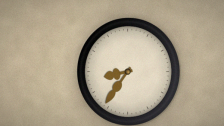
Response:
8h36
